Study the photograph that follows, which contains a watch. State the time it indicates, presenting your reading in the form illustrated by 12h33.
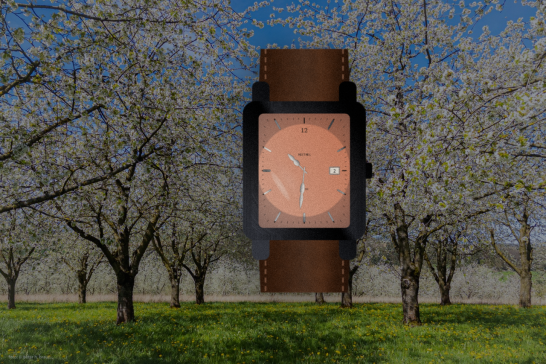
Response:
10h31
